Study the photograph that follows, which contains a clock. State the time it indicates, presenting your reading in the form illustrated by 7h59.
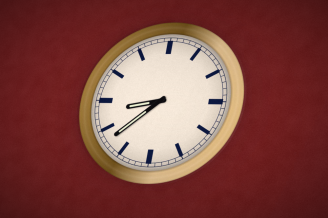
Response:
8h38
